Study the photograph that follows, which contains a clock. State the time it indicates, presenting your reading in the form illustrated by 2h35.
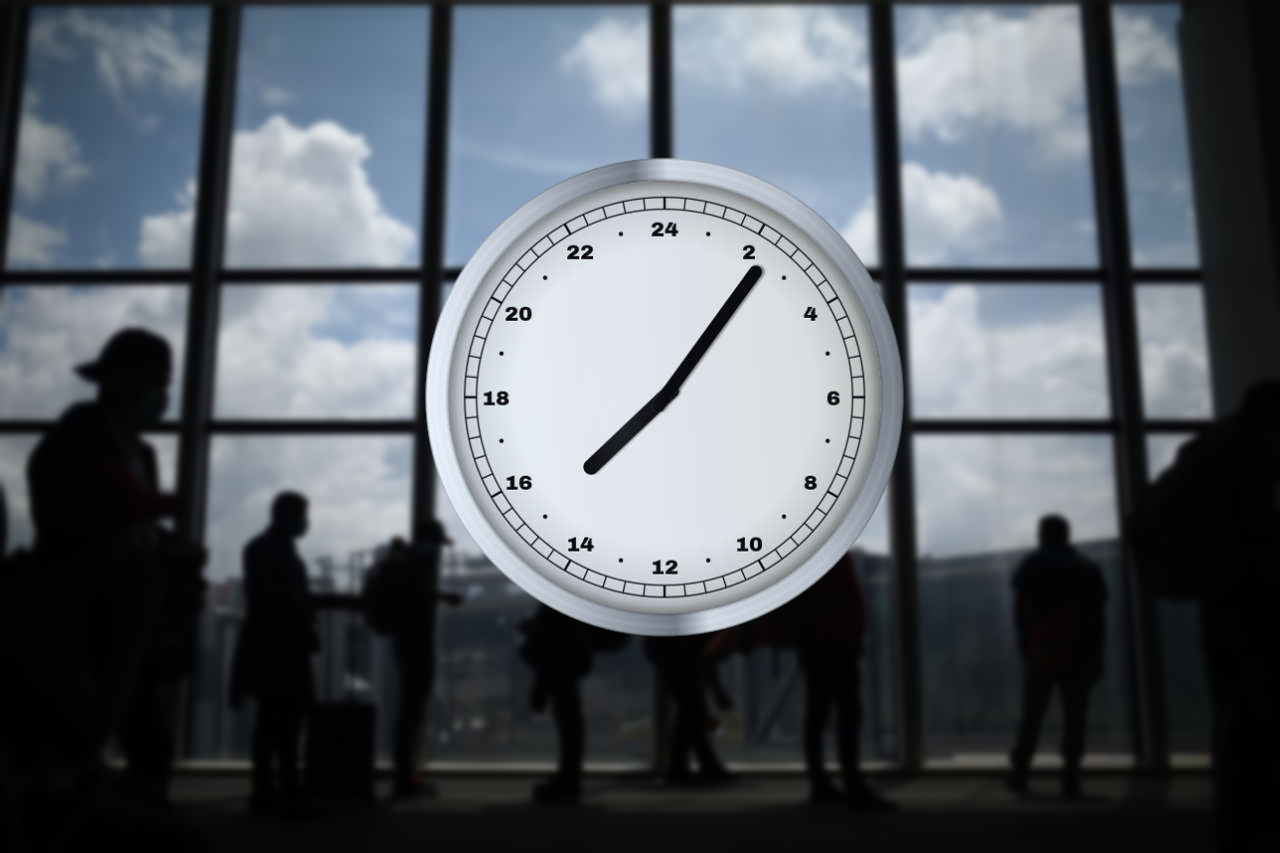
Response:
15h06
